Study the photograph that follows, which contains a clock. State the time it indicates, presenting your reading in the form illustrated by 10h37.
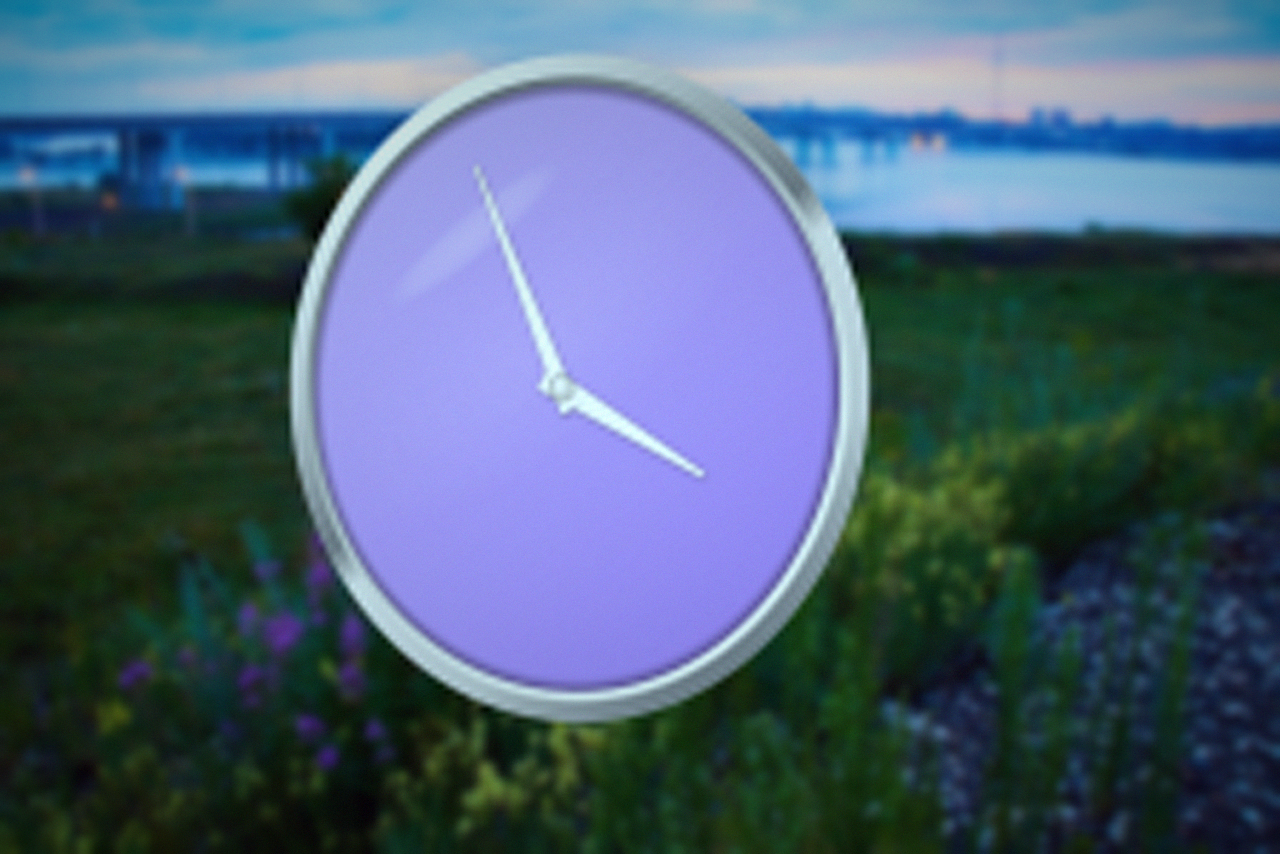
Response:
3h56
